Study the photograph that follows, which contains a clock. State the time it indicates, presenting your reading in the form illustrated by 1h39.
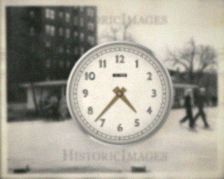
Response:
4h37
